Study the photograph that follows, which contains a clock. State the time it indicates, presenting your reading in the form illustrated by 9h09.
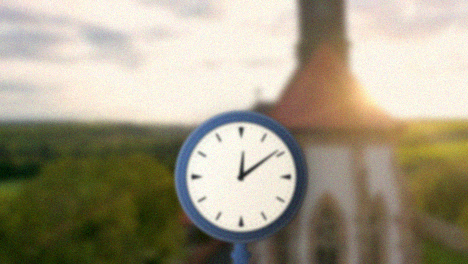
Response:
12h09
